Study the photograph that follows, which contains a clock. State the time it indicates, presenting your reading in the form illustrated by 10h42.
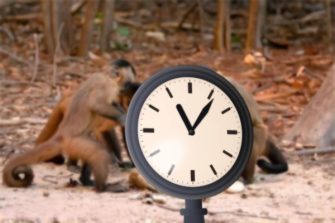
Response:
11h06
